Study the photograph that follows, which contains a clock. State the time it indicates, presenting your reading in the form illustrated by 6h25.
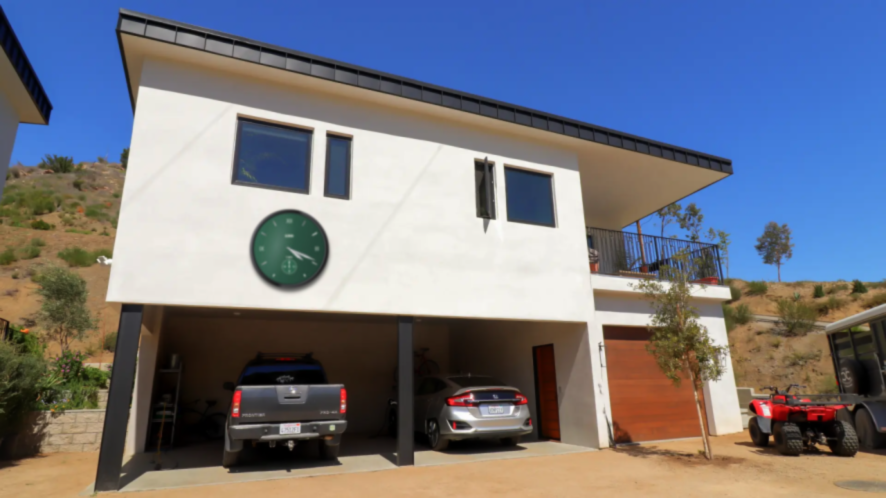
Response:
4h19
